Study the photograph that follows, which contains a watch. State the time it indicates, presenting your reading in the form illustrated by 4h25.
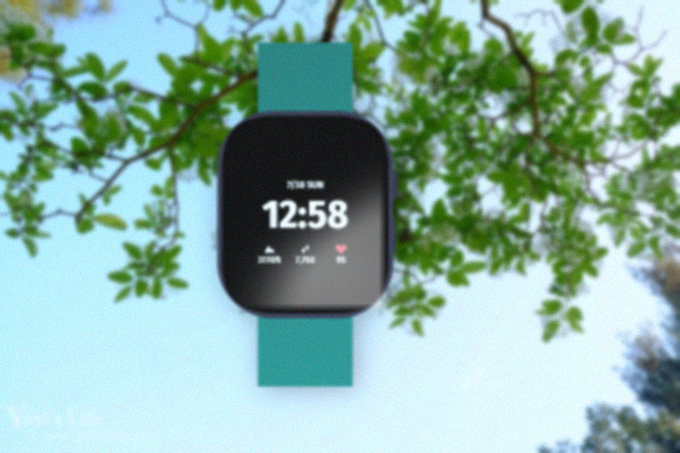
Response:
12h58
